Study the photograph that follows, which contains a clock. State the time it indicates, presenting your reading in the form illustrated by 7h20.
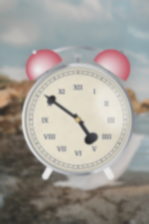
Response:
4h51
